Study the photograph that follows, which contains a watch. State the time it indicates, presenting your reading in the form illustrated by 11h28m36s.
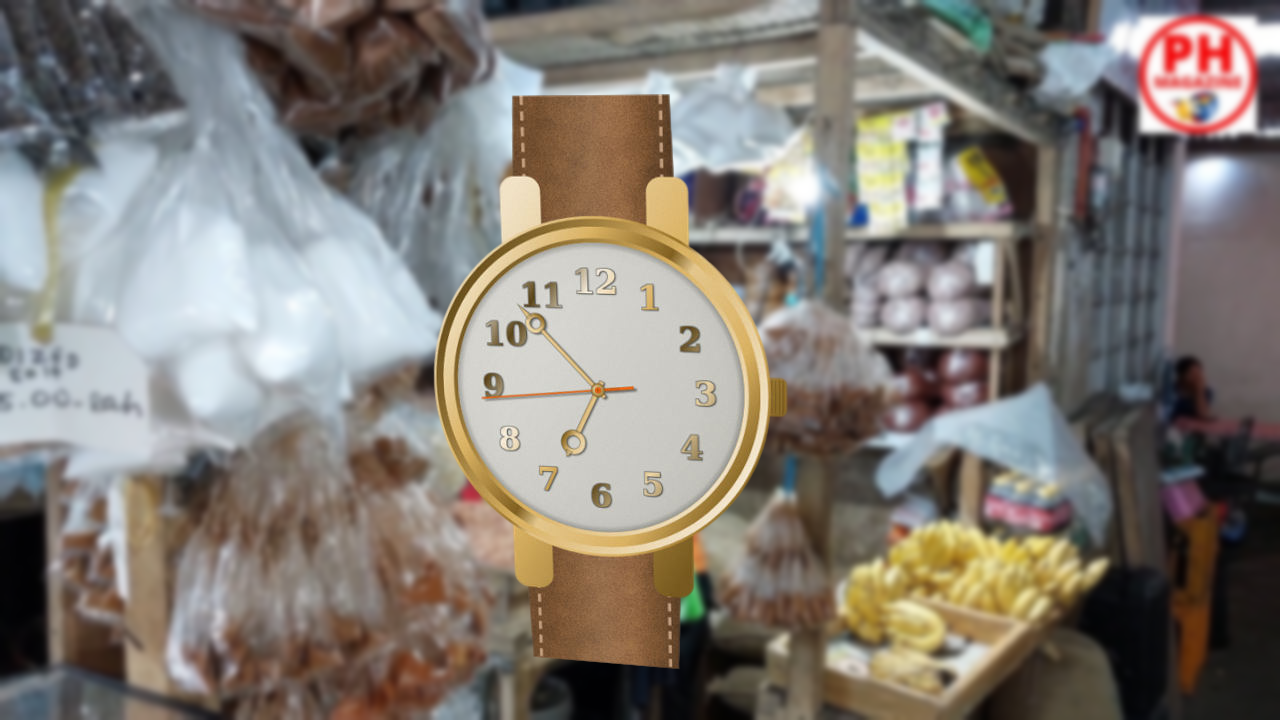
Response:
6h52m44s
